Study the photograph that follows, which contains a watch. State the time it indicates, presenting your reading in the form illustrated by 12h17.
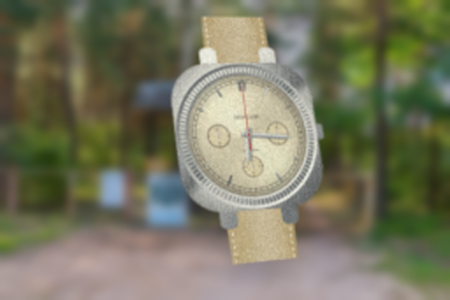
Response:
6h16
